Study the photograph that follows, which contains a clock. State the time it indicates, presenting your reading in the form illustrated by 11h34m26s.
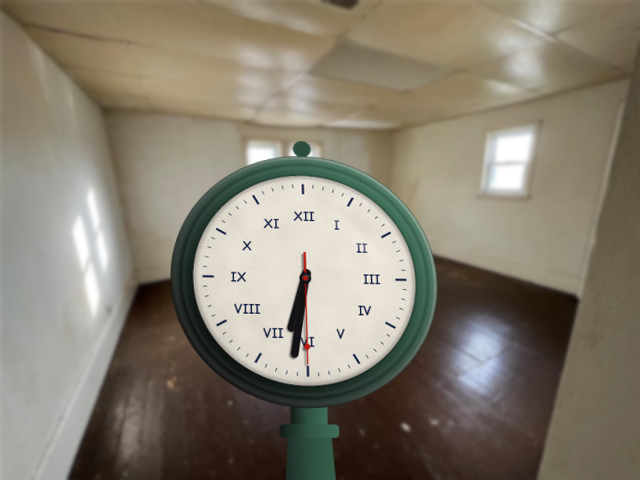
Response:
6h31m30s
